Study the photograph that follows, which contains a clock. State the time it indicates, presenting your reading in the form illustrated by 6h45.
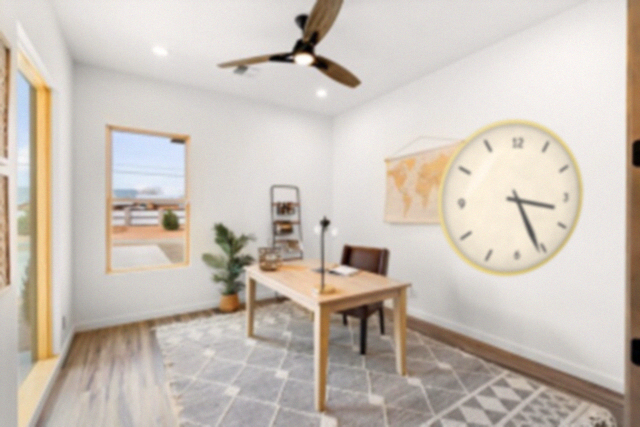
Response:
3h26
